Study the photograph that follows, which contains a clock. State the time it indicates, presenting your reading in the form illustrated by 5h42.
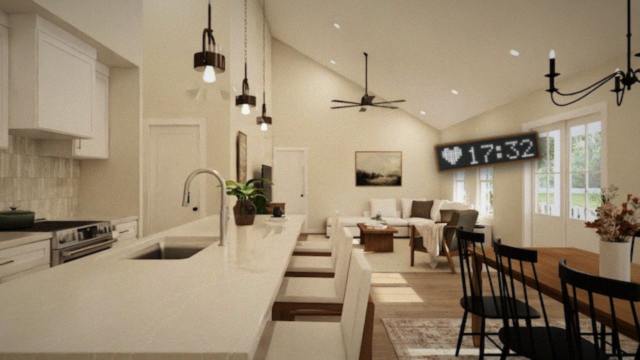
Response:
17h32
